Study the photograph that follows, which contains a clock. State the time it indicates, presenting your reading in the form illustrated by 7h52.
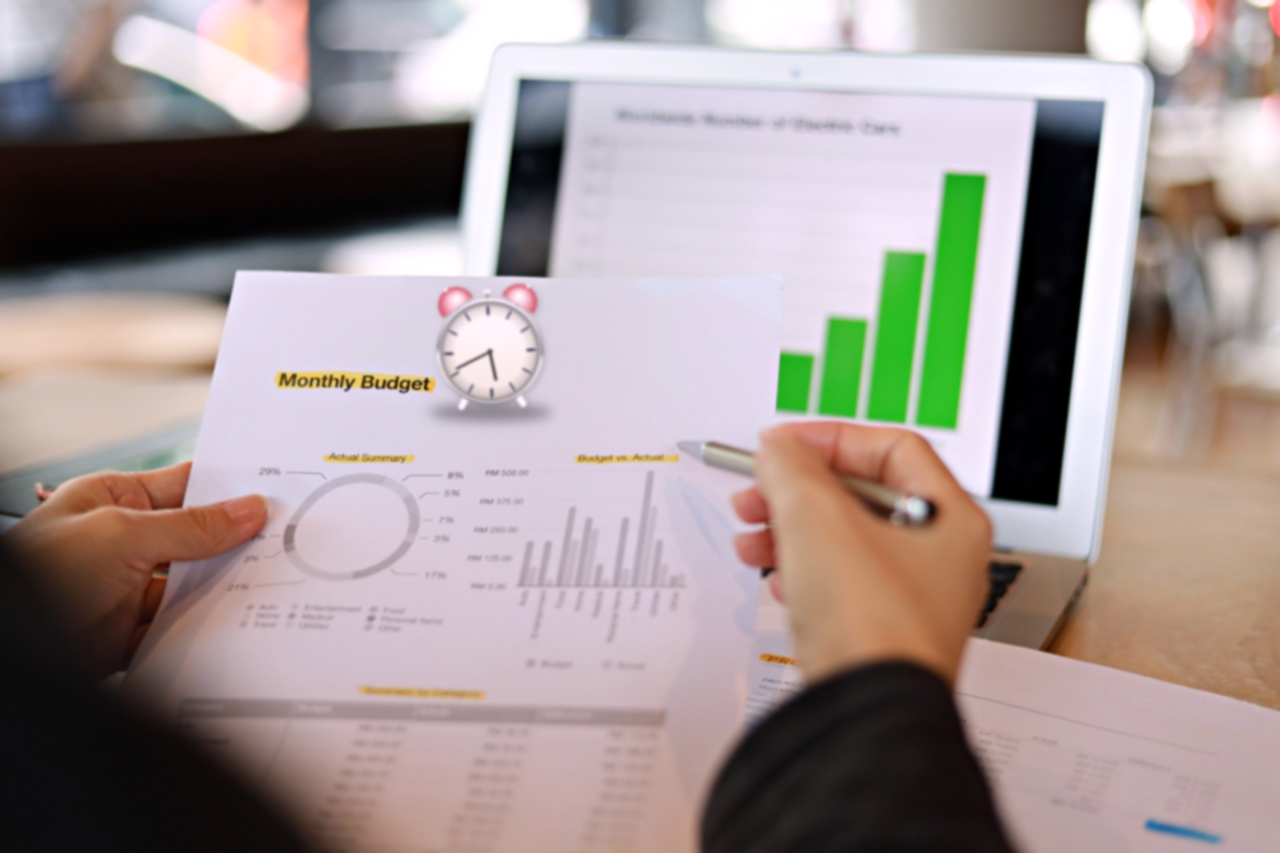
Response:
5h41
